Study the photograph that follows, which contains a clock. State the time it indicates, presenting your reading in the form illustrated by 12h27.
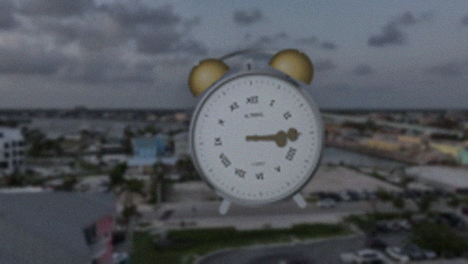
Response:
3h15
